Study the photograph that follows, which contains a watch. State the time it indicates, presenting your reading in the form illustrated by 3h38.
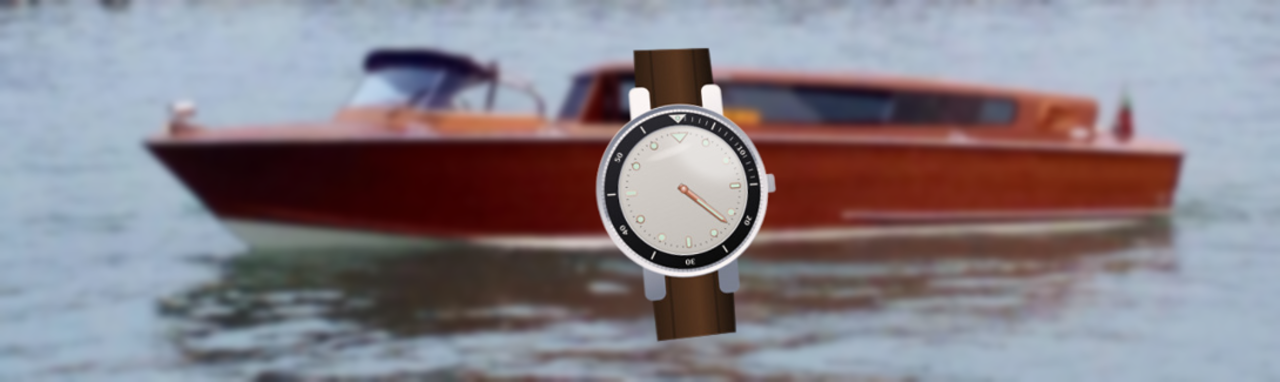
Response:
4h22
